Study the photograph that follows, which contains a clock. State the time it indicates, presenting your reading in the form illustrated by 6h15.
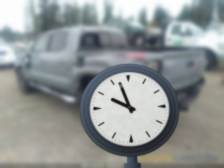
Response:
9h57
